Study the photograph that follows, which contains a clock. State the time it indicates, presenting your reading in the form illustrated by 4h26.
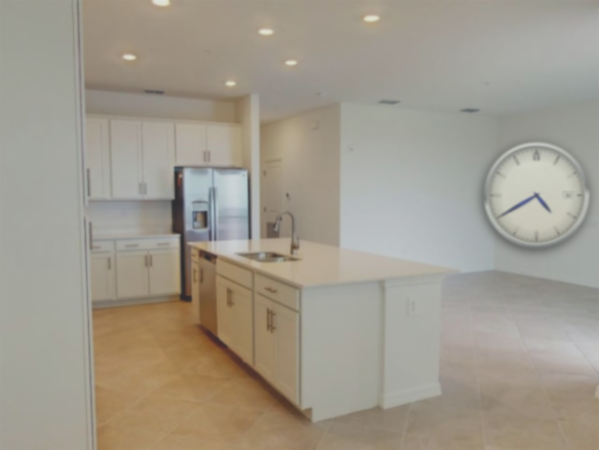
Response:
4h40
